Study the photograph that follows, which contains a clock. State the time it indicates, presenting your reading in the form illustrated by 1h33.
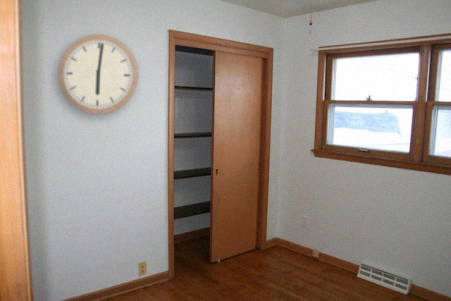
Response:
6h01
